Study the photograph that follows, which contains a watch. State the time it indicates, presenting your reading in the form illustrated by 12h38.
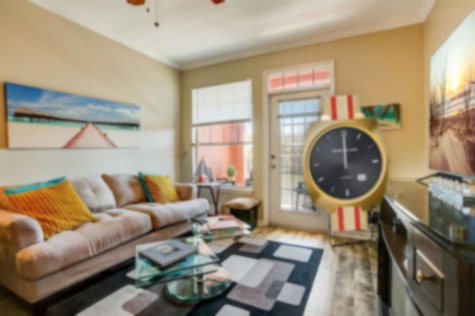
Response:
12h00
